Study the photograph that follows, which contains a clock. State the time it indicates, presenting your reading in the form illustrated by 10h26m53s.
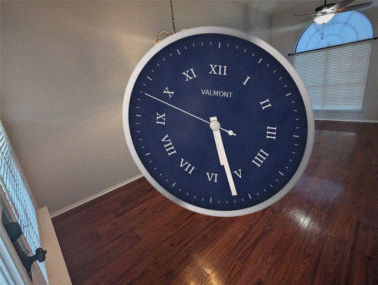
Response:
5h26m48s
